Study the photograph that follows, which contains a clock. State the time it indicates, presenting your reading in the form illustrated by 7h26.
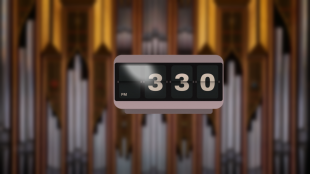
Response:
3h30
